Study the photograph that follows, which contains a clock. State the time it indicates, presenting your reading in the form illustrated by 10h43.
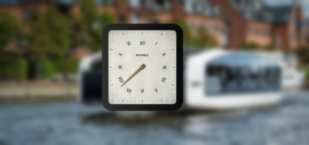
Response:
7h38
